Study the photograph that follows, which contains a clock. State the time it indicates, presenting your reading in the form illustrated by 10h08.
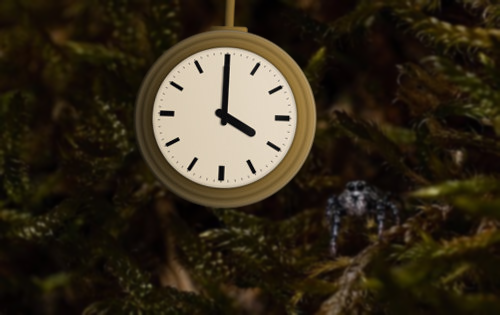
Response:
4h00
